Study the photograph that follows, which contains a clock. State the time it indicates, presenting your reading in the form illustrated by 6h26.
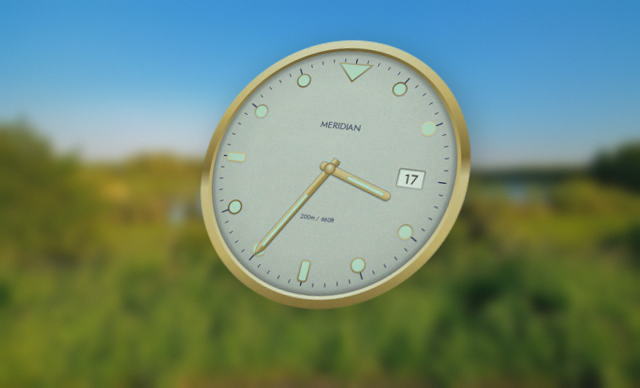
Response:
3h35
